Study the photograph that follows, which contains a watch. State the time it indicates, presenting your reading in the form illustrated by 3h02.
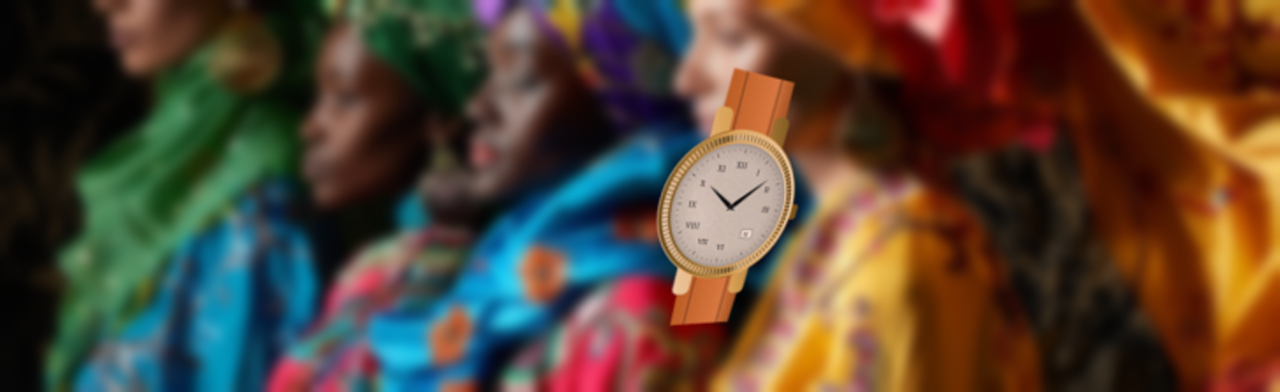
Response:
10h08
